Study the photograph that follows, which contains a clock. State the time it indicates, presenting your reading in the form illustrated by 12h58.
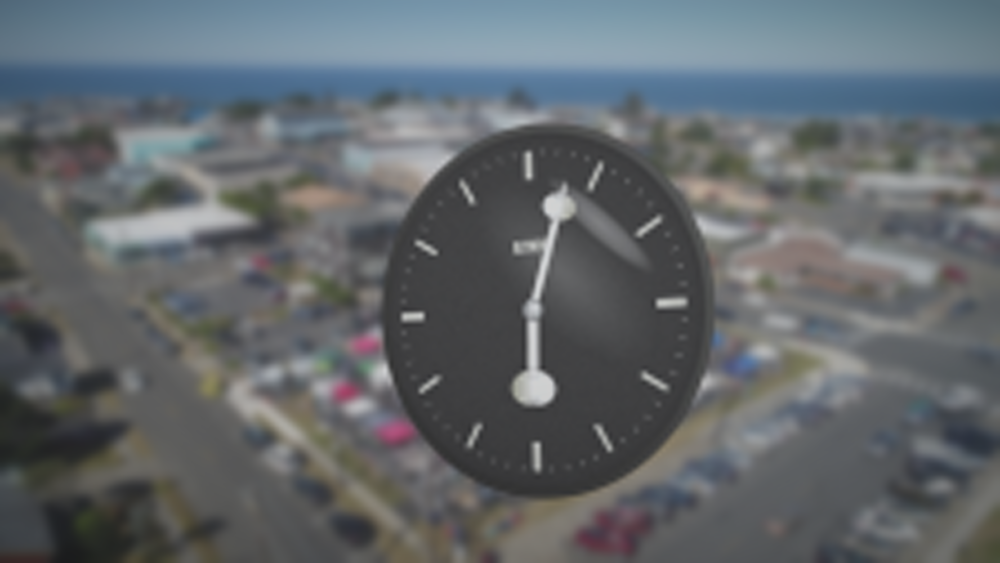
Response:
6h03
